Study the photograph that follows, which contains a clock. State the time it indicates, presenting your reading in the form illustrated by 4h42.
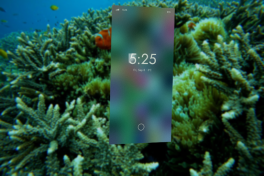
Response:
5h25
